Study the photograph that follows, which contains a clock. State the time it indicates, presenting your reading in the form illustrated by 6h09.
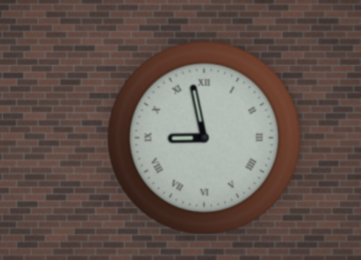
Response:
8h58
